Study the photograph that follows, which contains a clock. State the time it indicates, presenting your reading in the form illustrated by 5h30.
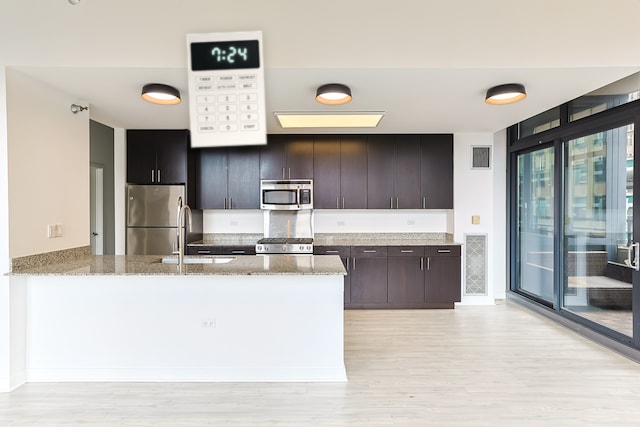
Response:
7h24
